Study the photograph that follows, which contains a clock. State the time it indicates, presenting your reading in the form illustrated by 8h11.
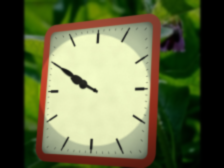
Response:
9h50
